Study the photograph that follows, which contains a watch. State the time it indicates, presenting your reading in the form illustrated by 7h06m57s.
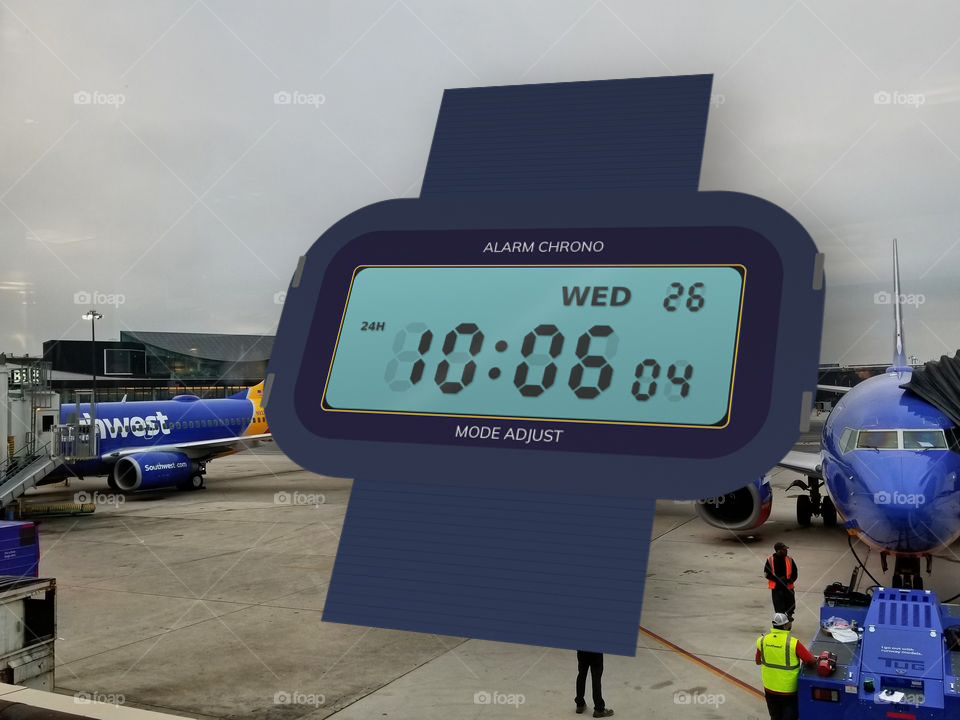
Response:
10h06m04s
